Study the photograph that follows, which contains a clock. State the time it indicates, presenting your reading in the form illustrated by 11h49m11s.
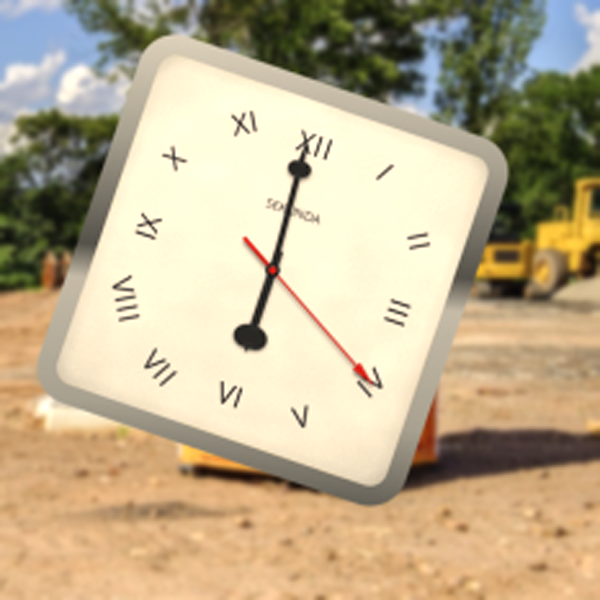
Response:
5h59m20s
